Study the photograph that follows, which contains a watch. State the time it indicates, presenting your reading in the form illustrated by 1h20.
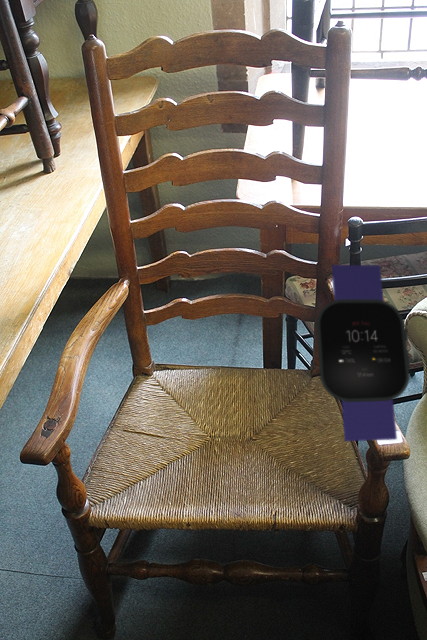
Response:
10h14
